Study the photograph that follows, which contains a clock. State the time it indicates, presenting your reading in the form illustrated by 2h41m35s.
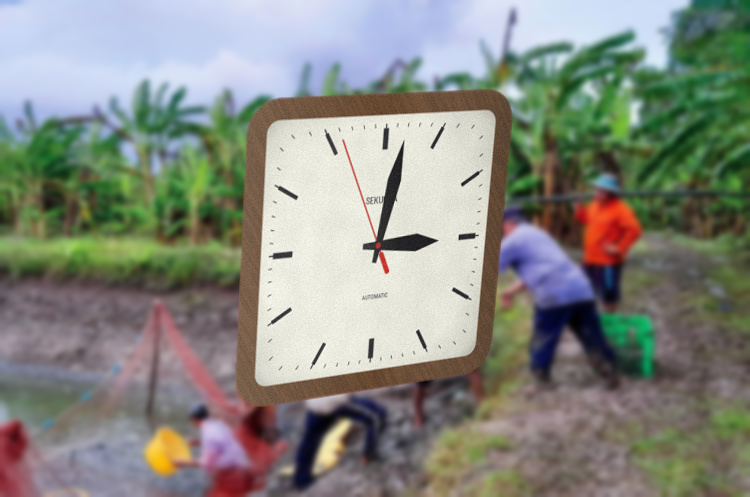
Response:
3h01m56s
